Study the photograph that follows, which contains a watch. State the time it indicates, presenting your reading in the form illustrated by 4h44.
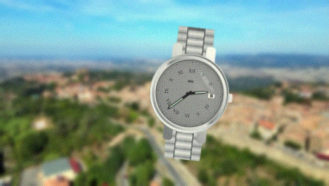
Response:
2h38
